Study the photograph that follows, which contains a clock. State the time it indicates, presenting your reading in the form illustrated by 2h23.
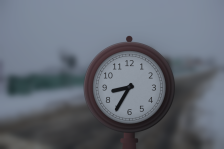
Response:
8h35
